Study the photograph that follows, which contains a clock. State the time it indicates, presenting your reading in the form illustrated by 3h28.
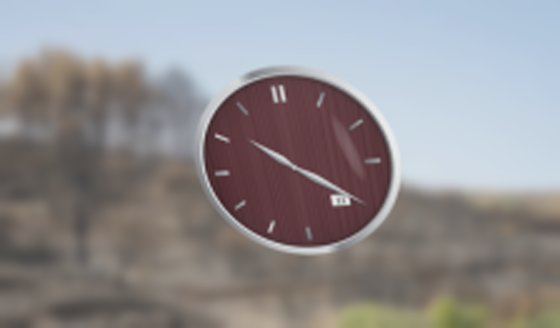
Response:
10h21
